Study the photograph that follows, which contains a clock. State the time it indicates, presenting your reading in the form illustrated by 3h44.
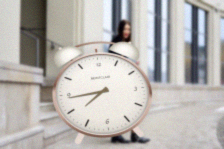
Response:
7h44
